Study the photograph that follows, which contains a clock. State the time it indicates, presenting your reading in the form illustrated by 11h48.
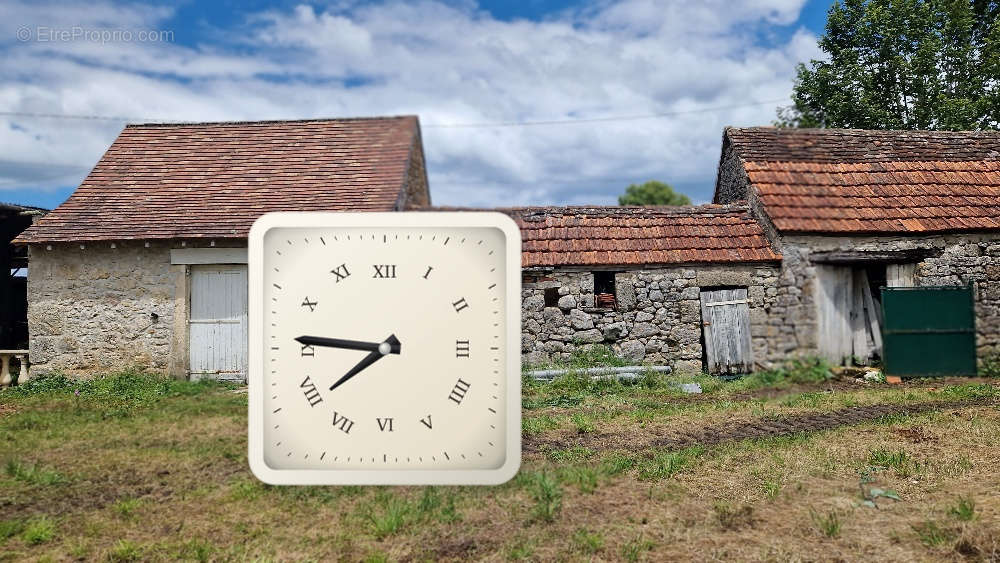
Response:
7h46
